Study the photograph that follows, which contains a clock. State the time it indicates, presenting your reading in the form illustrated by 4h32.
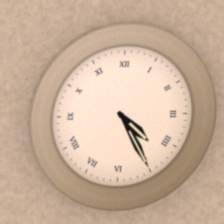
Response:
4h25
